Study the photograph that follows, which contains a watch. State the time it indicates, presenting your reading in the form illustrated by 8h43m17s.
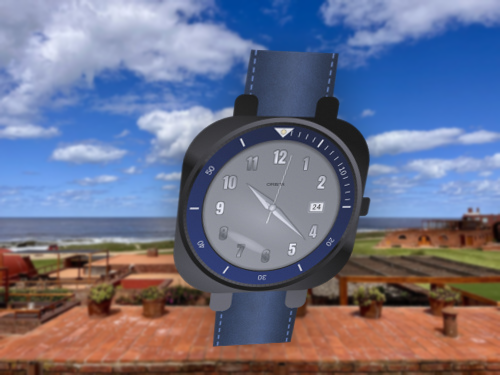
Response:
10h22m02s
